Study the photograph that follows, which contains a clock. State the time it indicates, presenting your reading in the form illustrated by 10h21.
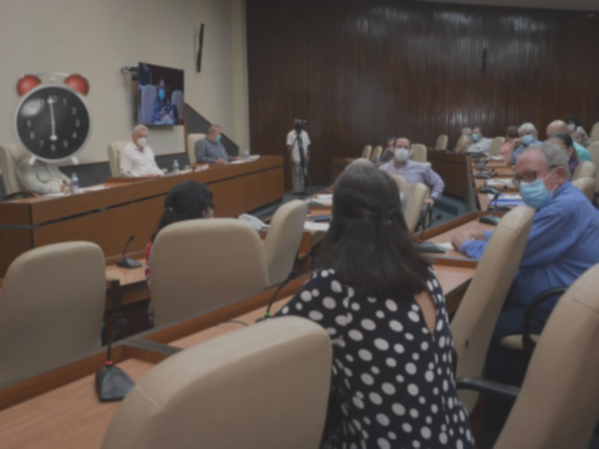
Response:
5h59
